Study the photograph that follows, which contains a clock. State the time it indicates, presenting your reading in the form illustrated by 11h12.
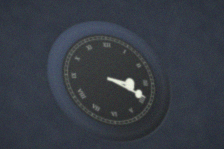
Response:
3h19
